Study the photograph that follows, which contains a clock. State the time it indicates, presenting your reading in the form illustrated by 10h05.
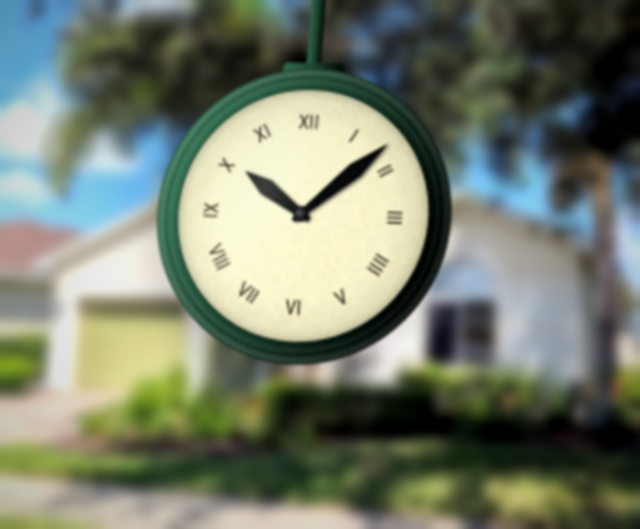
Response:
10h08
